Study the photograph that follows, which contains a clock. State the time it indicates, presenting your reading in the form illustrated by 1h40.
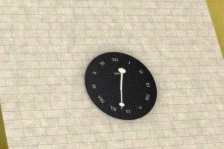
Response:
12h32
